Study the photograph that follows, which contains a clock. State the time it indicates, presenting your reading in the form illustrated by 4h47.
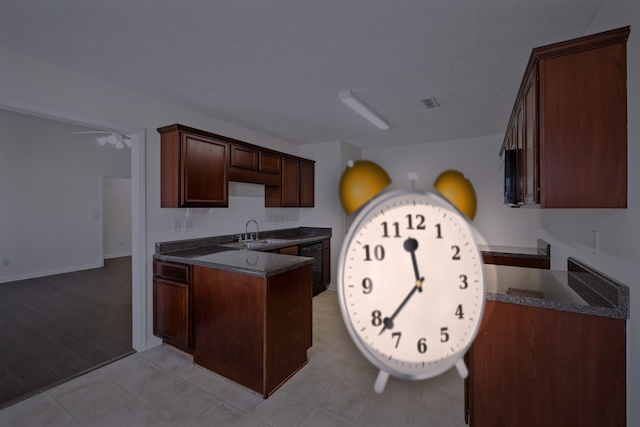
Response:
11h38
